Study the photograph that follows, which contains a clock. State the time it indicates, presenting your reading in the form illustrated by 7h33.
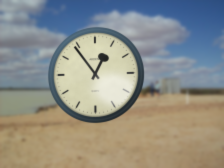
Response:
12h54
